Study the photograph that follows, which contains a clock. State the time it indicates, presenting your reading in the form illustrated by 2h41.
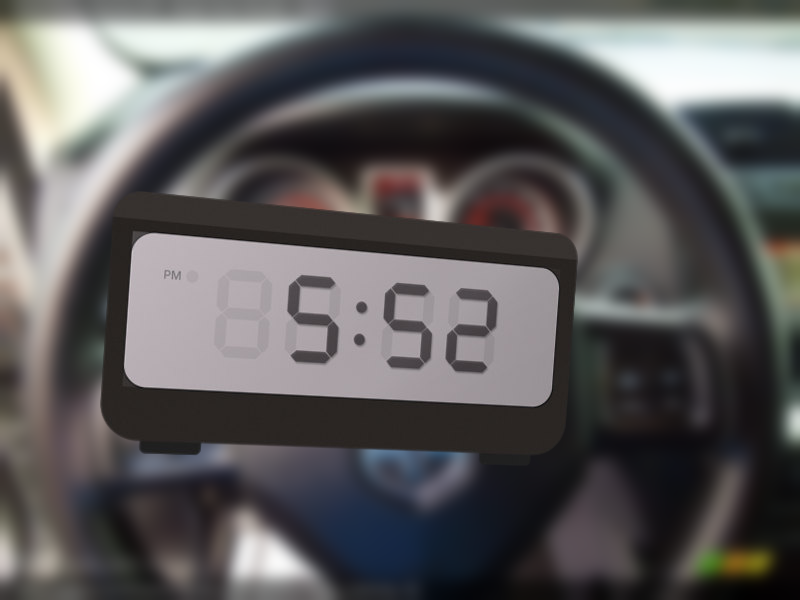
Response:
5h52
